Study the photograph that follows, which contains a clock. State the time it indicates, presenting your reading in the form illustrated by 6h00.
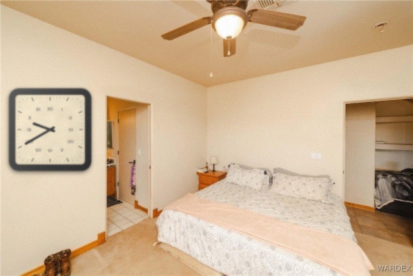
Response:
9h40
